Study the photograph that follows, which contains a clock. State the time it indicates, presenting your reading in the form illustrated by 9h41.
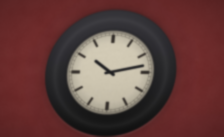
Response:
10h13
